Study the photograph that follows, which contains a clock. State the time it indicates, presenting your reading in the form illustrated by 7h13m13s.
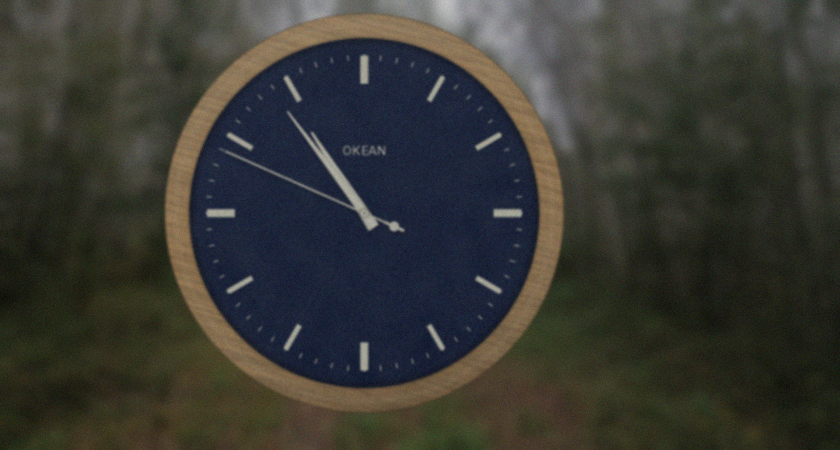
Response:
10h53m49s
